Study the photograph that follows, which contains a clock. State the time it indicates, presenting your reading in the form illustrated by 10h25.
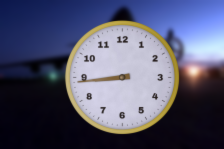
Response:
8h44
